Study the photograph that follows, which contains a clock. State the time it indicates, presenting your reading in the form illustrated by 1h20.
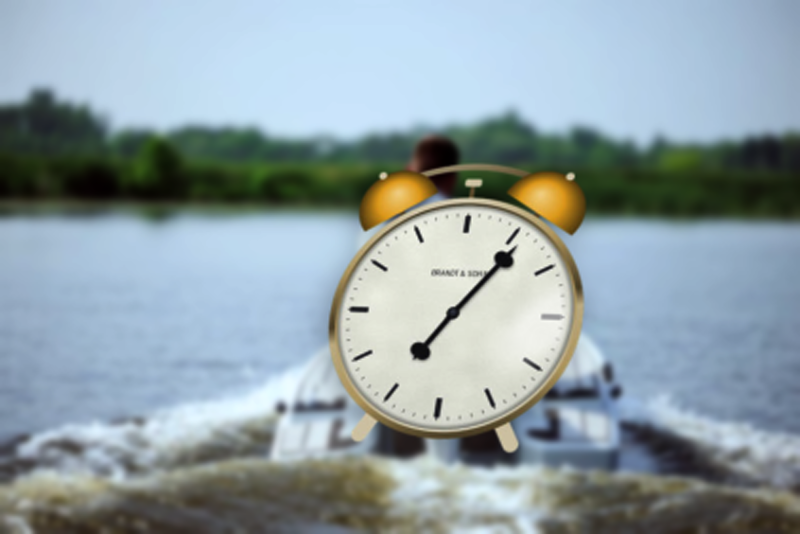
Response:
7h06
